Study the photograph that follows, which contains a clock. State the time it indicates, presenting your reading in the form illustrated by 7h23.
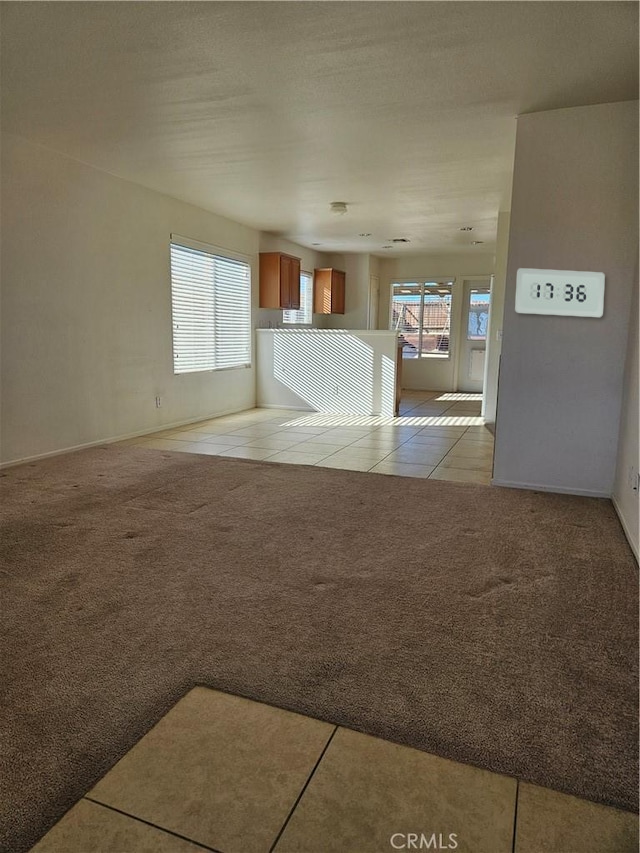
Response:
17h36
